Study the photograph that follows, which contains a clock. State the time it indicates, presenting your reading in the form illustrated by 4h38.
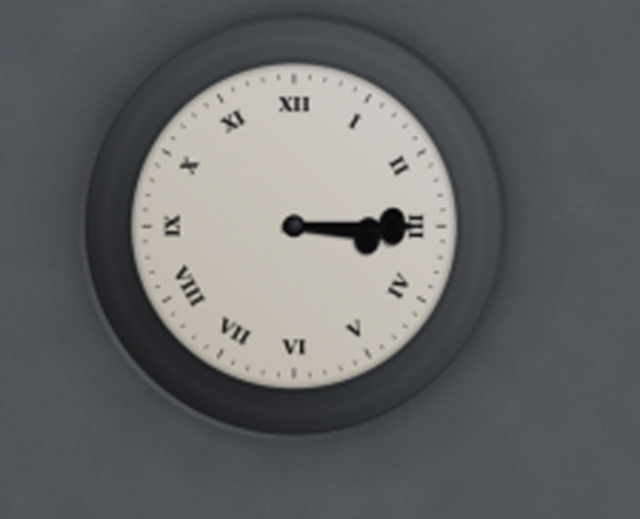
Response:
3h15
